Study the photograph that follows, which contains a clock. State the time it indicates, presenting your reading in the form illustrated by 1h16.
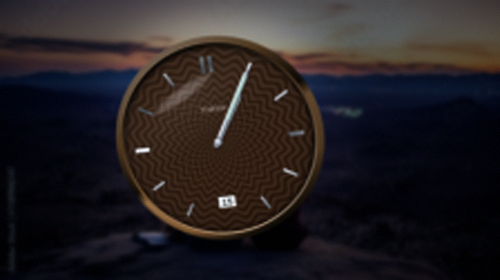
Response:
1h05
